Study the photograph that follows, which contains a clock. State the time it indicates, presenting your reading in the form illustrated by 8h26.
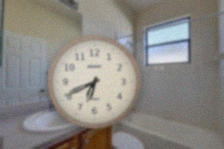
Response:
6h41
